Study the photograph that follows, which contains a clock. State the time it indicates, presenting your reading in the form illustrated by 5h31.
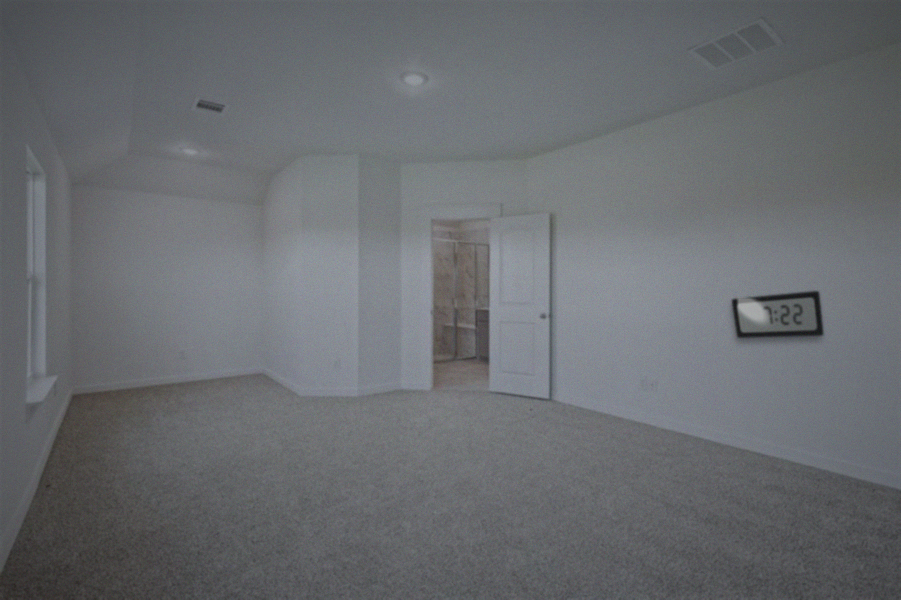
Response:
7h22
